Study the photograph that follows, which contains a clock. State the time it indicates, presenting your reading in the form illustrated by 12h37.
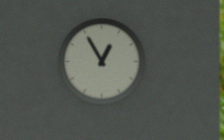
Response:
12h55
